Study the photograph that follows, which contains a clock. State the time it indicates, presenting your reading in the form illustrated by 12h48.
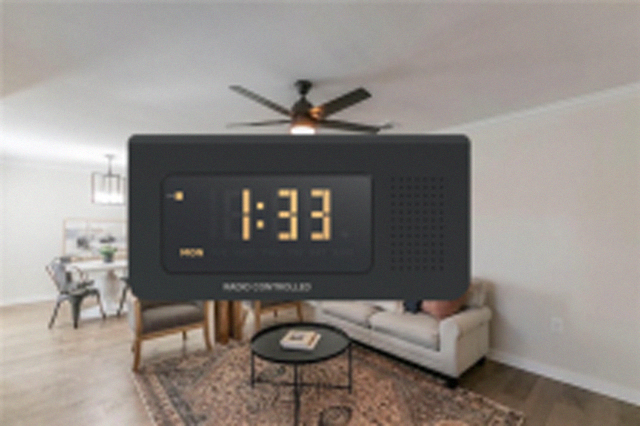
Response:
1h33
